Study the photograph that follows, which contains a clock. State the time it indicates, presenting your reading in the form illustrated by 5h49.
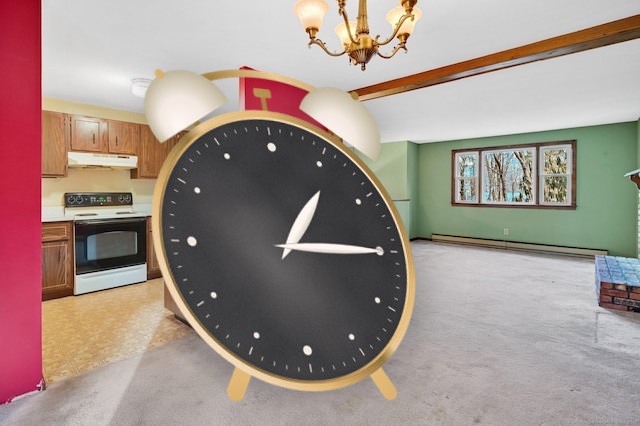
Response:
1h15
